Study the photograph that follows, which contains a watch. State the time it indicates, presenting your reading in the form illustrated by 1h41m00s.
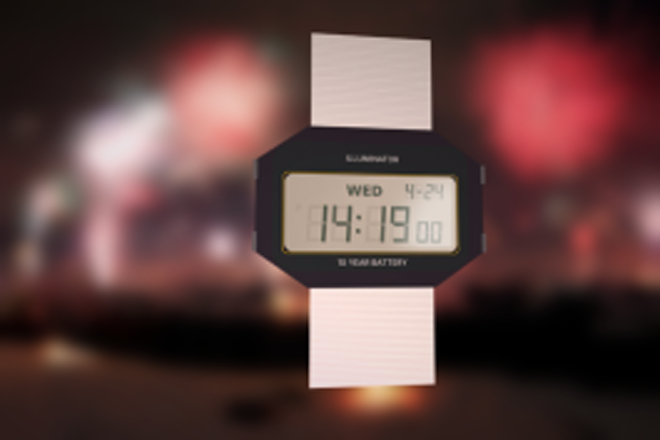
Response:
14h19m00s
